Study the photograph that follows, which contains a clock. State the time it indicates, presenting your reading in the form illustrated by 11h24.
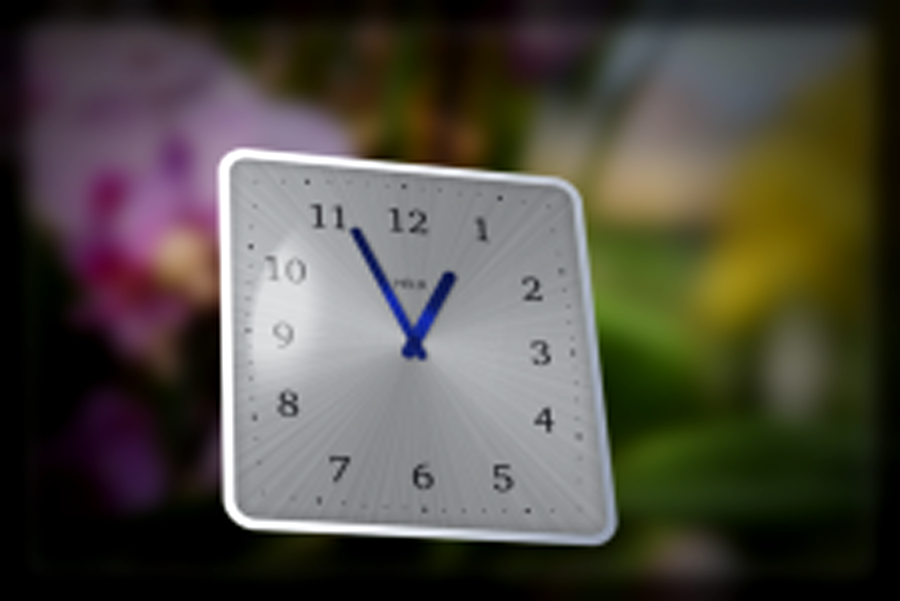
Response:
12h56
